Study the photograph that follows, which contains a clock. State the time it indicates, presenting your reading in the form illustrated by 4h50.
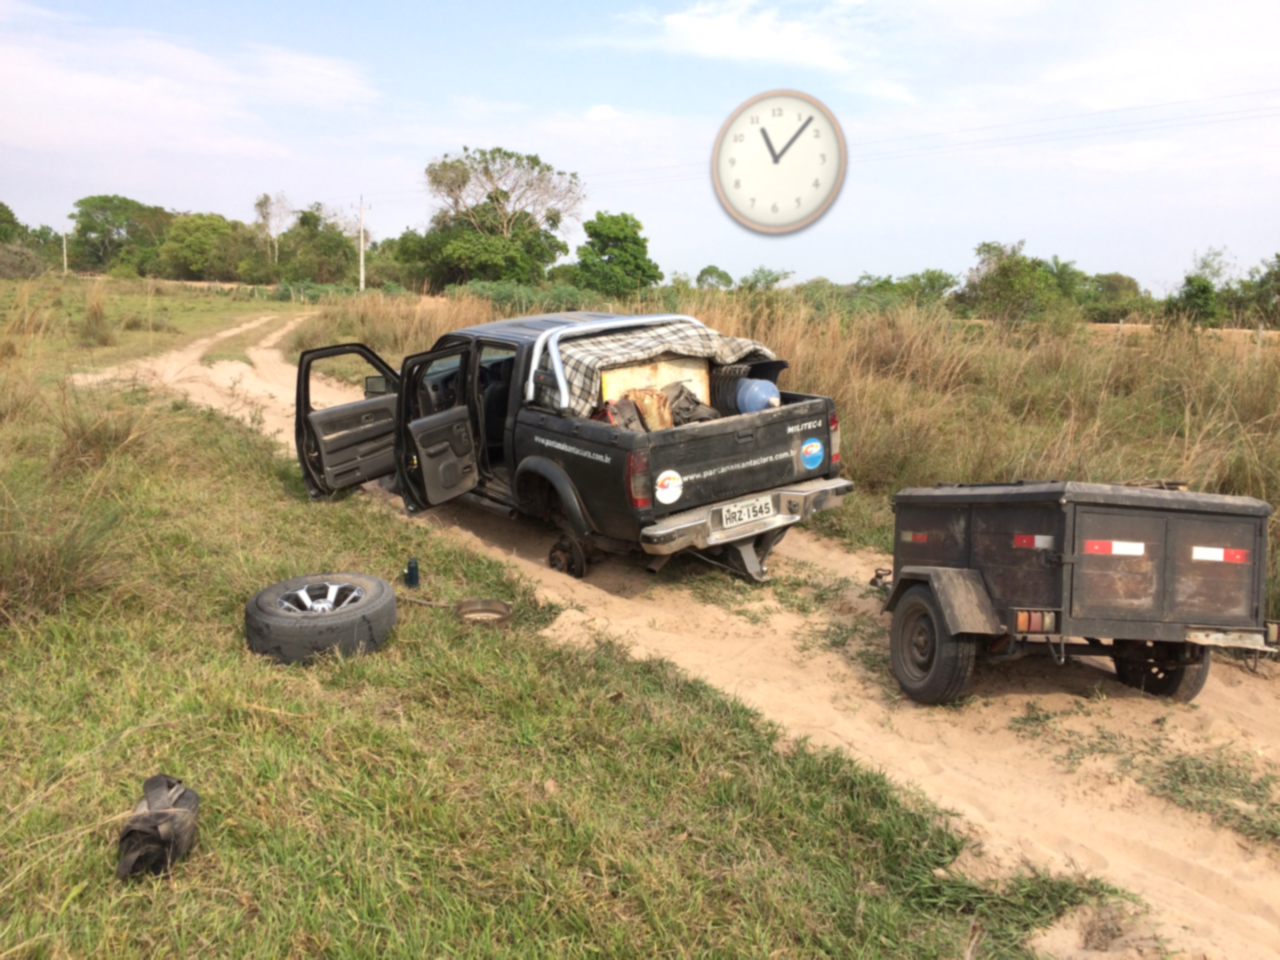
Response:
11h07
